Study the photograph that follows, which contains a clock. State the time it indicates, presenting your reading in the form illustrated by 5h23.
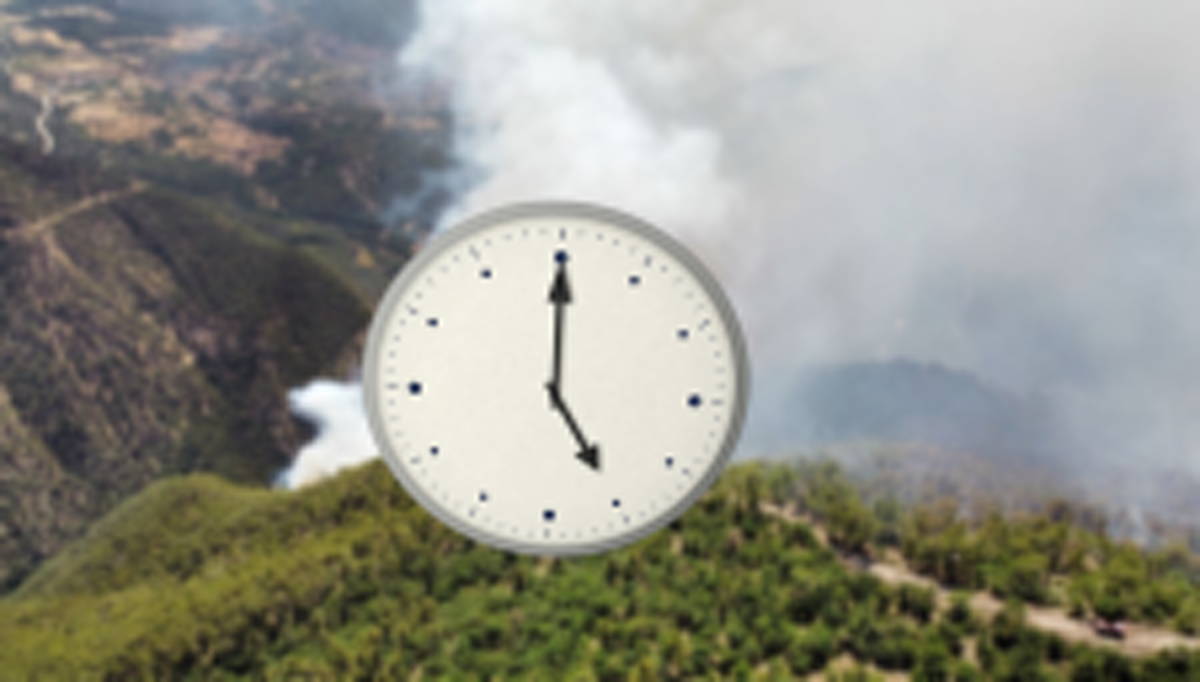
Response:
5h00
